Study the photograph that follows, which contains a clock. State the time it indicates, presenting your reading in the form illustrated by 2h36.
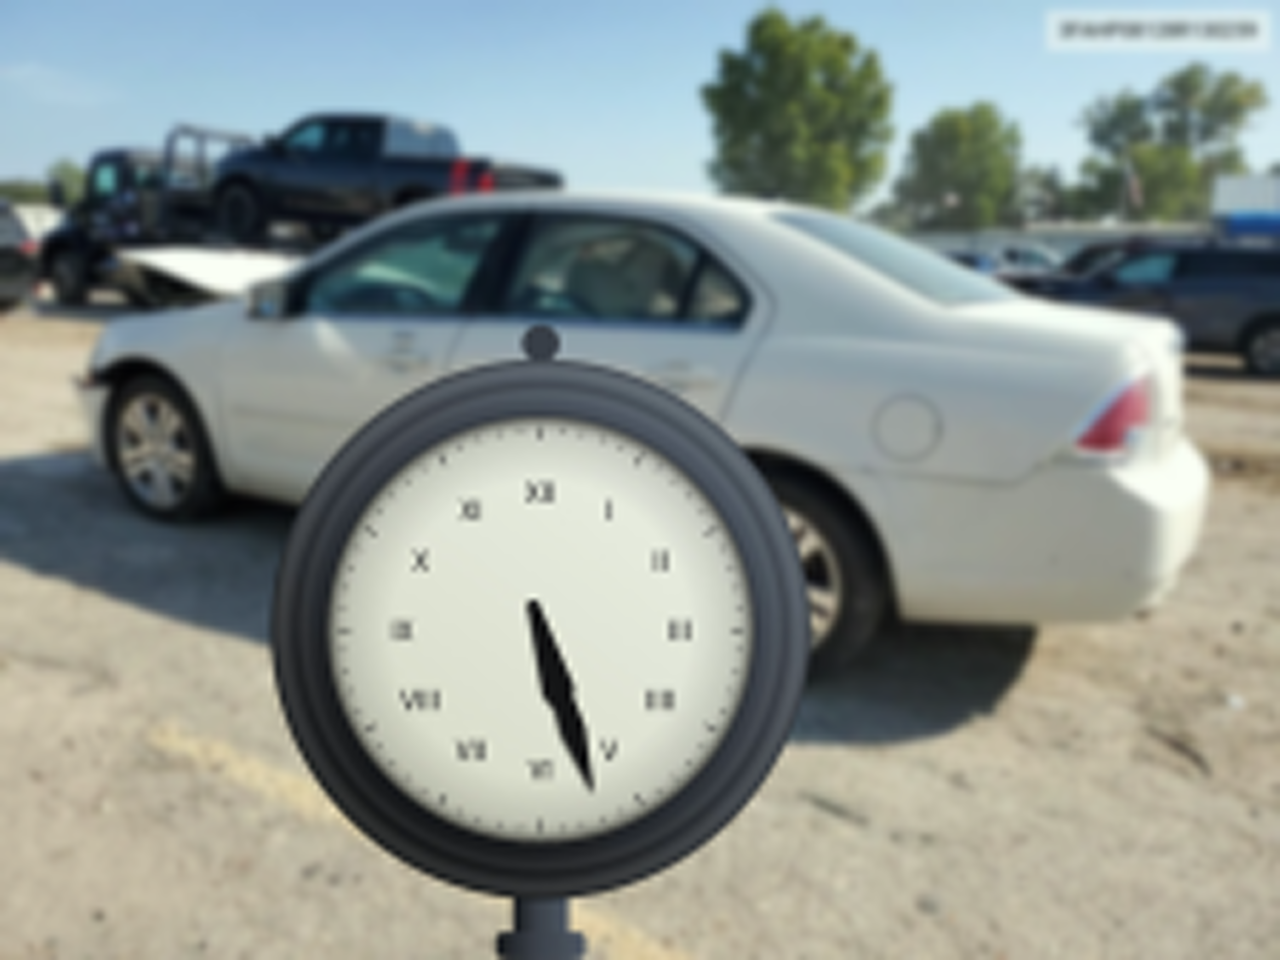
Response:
5h27
